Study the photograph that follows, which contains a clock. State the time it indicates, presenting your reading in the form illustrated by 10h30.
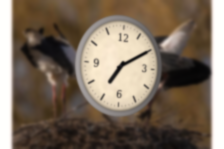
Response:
7h10
